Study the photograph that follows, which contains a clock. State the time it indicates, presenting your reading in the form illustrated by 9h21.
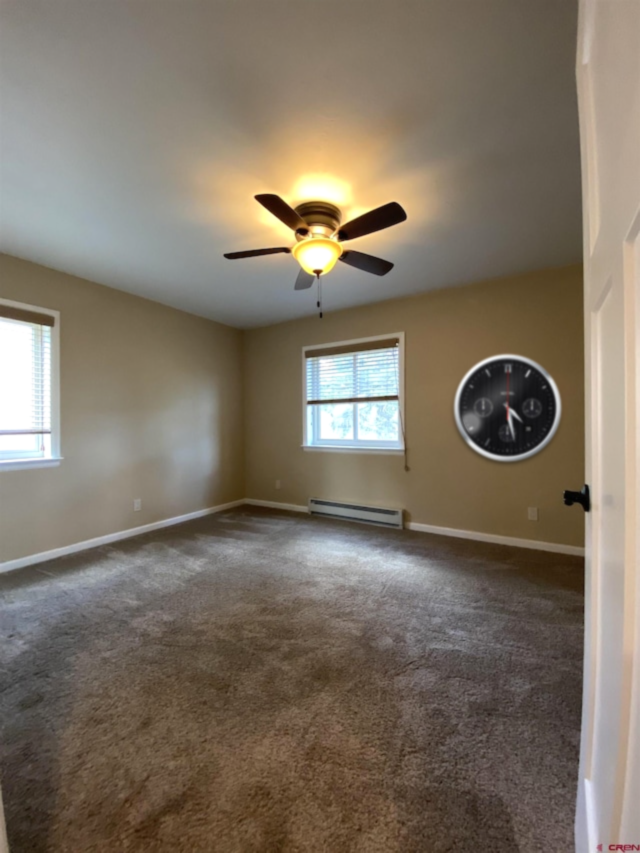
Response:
4h28
